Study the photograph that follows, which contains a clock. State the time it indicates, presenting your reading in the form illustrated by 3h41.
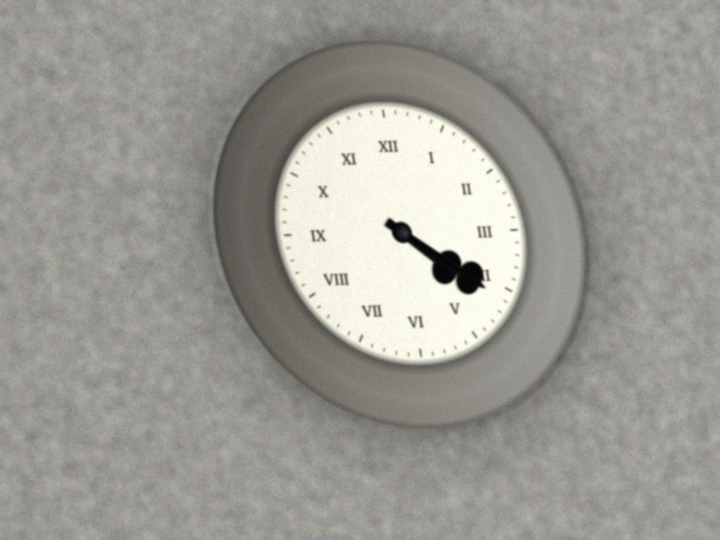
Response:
4h21
